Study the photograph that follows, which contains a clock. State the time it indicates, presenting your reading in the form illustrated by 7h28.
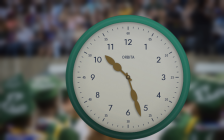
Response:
10h27
